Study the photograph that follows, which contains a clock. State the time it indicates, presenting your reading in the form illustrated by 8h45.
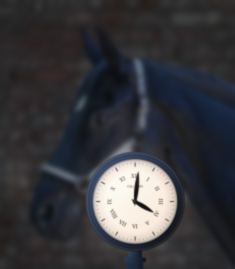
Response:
4h01
